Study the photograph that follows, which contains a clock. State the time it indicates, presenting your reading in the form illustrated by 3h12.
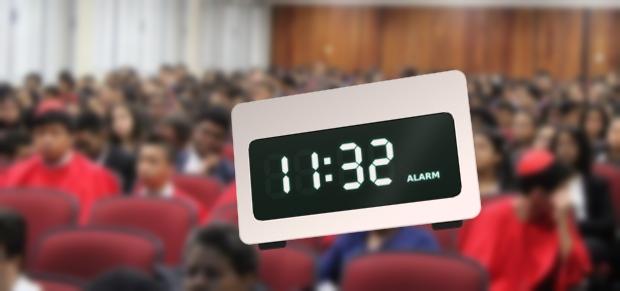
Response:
11h32
